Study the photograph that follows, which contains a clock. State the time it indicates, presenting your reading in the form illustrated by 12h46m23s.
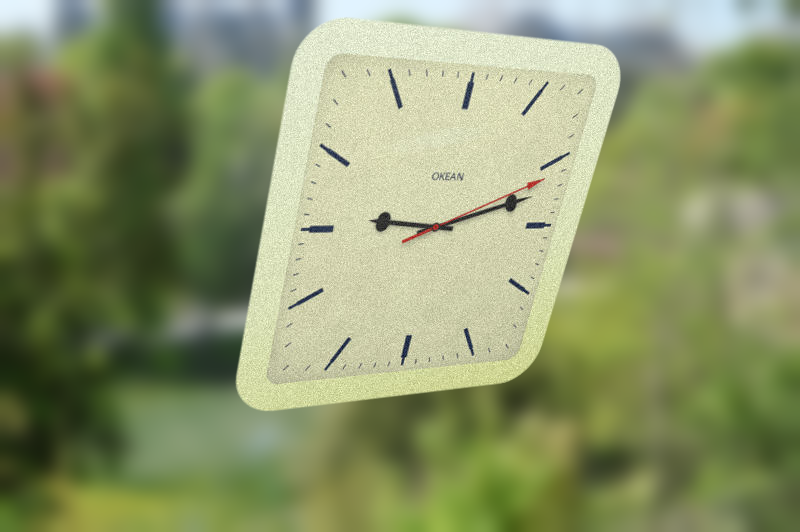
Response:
9h12m11s
